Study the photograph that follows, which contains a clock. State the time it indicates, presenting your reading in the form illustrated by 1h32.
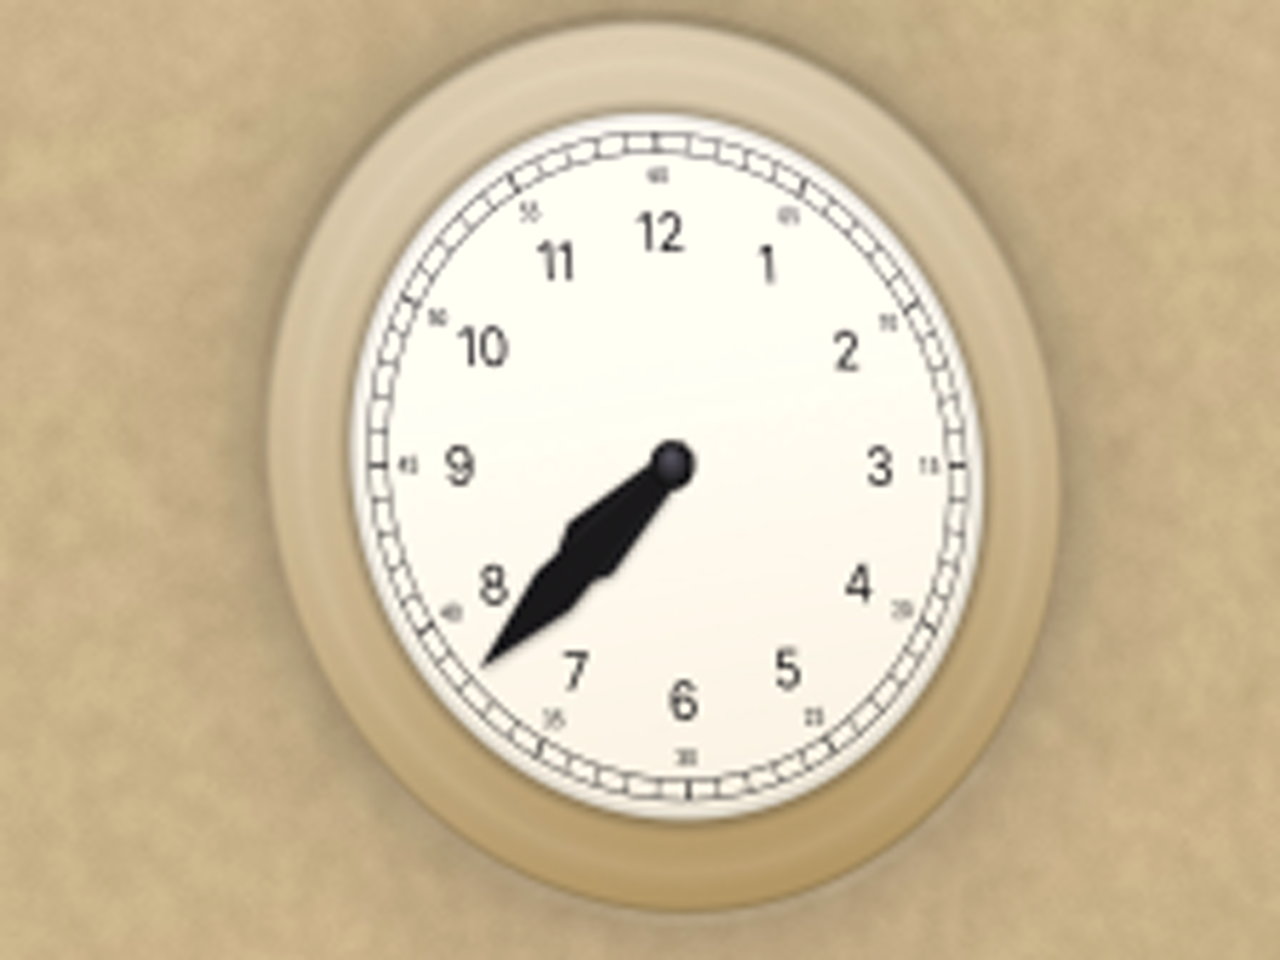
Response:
7h38
